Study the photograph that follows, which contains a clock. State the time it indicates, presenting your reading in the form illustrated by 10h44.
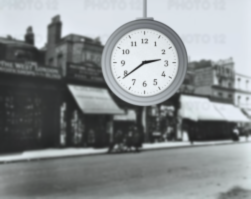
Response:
2h39
